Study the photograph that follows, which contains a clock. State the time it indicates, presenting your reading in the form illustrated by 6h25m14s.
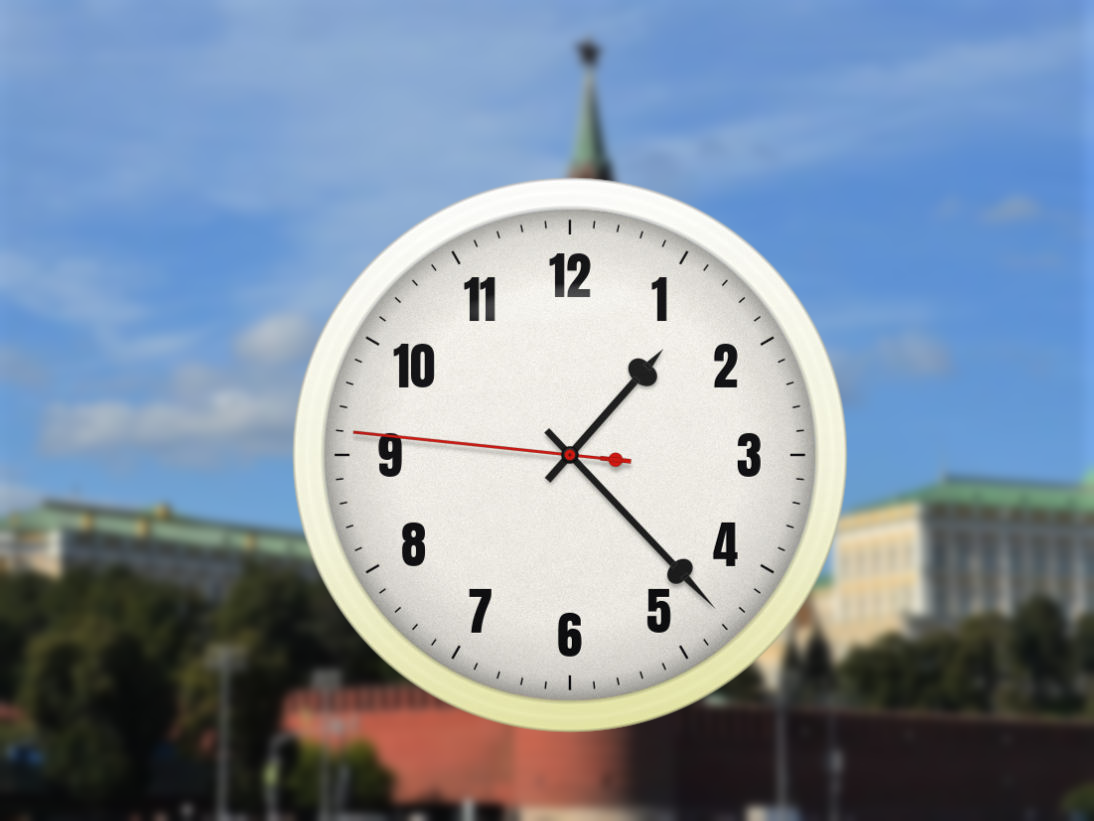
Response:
1h22m46s
